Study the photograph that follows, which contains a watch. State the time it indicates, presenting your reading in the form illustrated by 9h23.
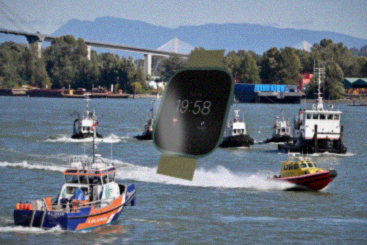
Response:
19h58
